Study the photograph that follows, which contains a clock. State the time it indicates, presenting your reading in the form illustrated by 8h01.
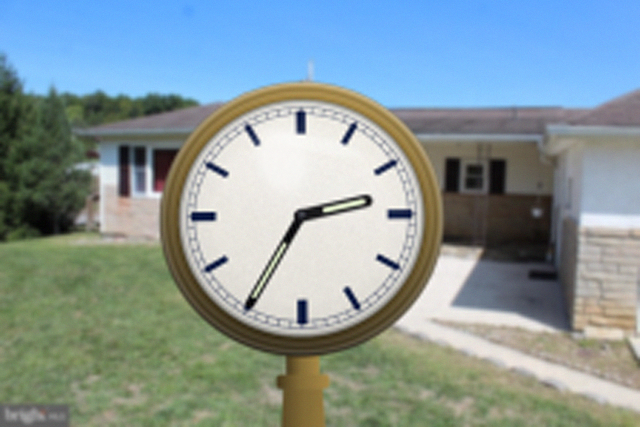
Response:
2h35
